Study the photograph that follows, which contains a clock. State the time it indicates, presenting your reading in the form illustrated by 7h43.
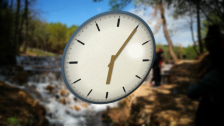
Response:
6h05
